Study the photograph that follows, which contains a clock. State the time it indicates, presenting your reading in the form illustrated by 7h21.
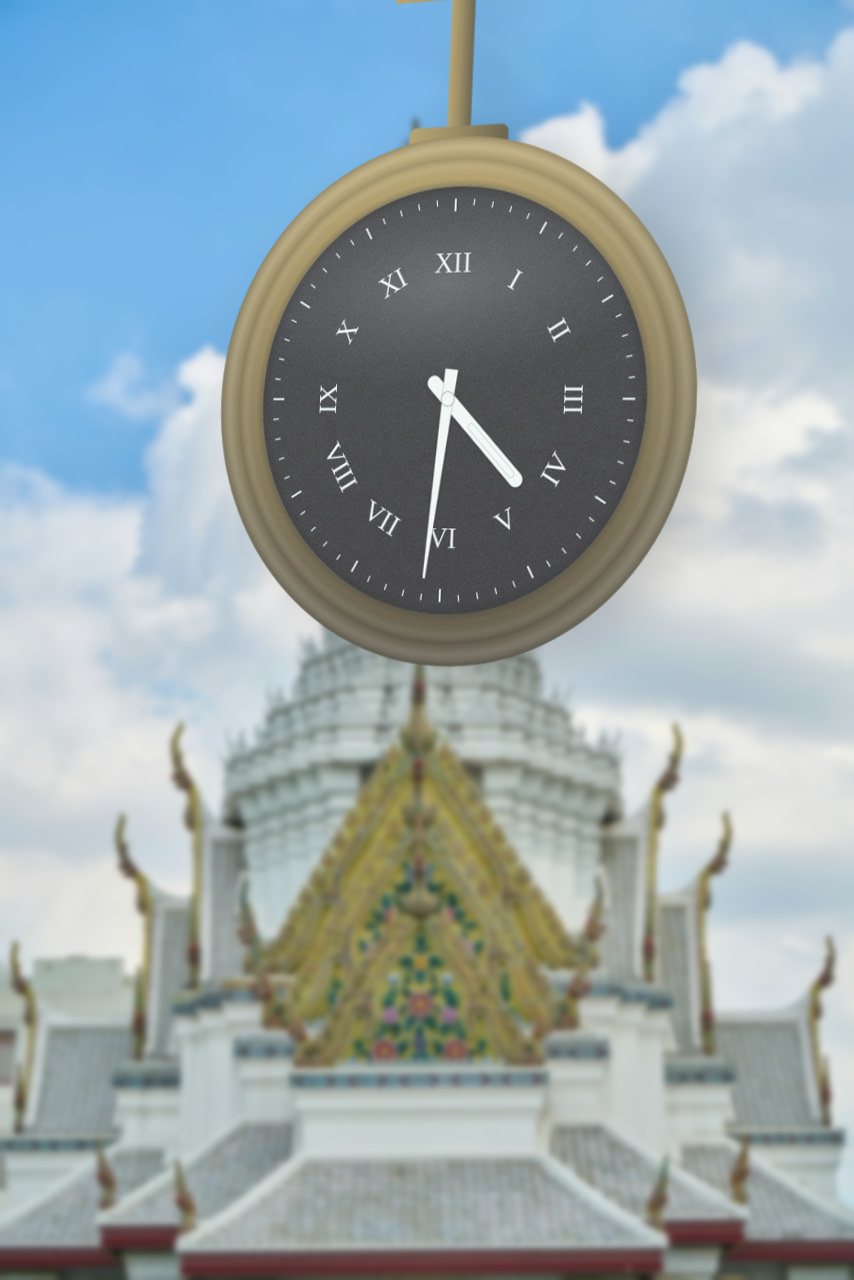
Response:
4h31
